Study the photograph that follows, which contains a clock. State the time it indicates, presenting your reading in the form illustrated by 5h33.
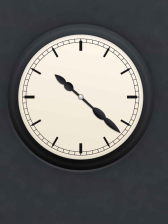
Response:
10h22
